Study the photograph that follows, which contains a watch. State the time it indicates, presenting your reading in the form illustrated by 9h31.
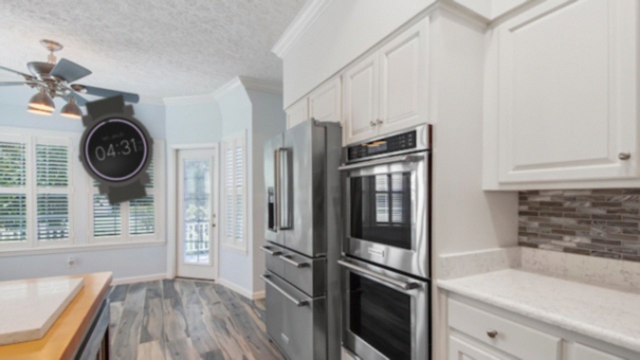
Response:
4h31
